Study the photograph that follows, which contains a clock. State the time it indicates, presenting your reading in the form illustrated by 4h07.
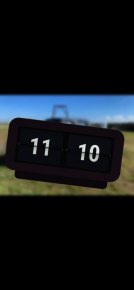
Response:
11h10
